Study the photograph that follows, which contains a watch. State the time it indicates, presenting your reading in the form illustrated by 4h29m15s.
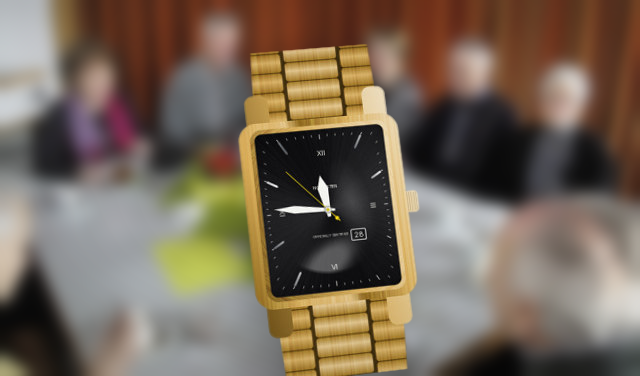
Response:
11h45m53s
